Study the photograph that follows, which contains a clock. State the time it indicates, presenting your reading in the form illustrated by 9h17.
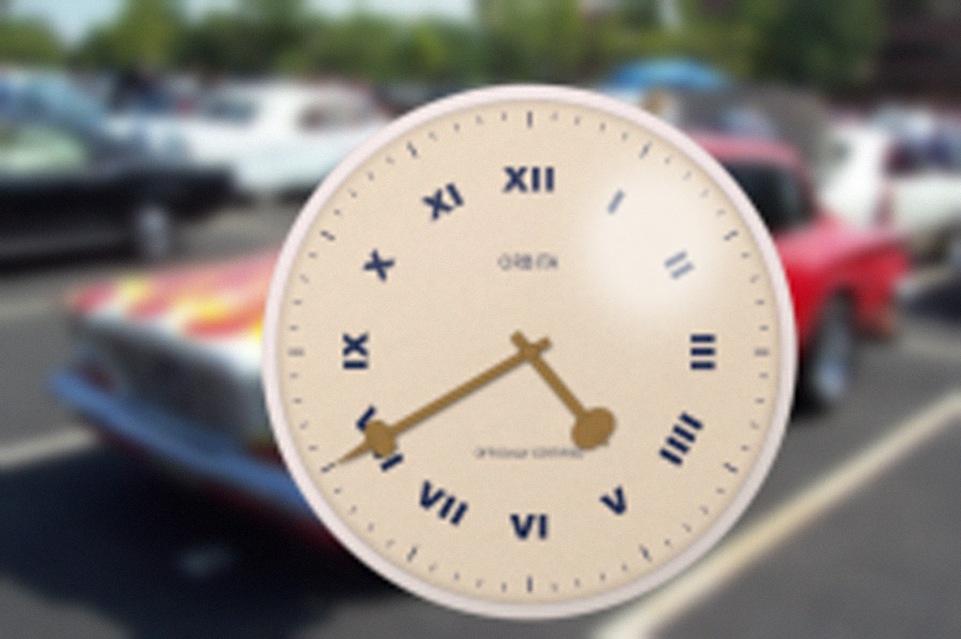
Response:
4h40
